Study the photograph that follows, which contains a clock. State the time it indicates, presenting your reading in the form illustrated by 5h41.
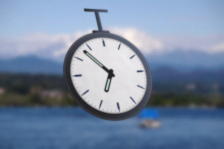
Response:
6h53
